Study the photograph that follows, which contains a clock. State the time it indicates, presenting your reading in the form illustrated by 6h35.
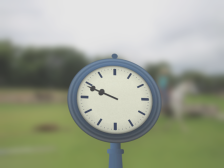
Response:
9h49
